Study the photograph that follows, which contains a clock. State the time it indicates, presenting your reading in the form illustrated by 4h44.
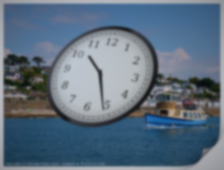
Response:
10h26
